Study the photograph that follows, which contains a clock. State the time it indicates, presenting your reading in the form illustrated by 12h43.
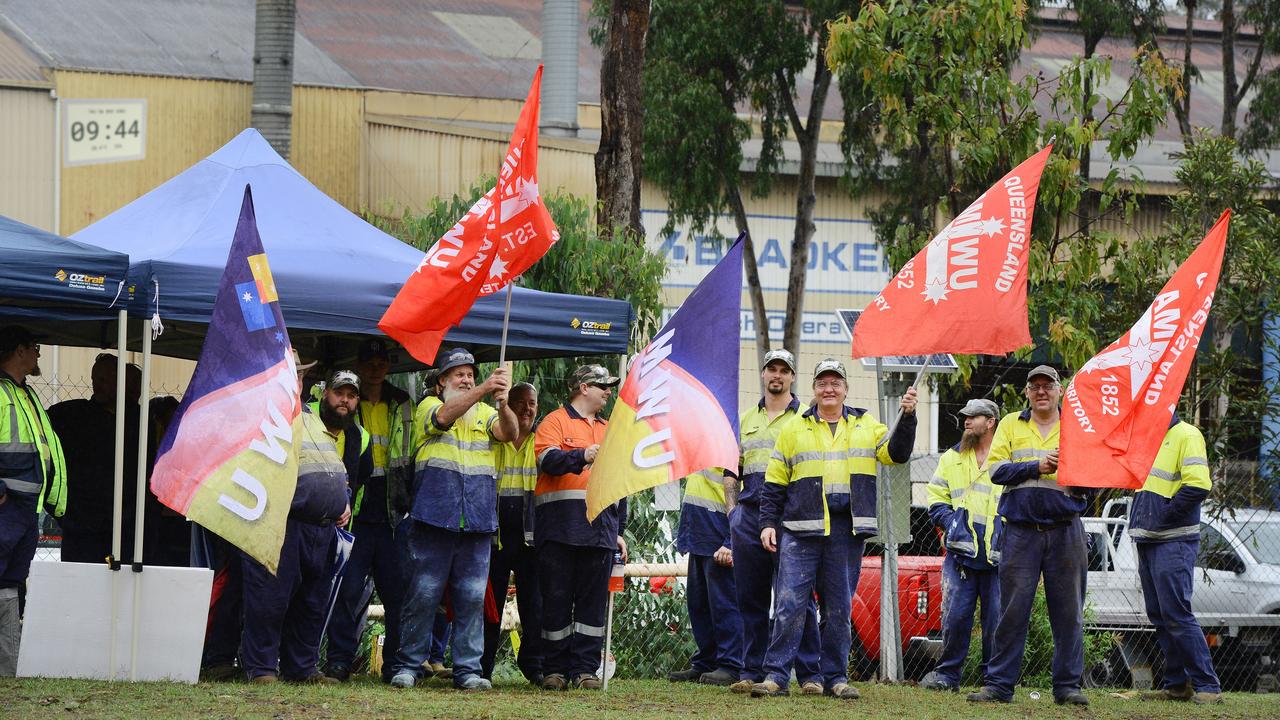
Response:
9h44
